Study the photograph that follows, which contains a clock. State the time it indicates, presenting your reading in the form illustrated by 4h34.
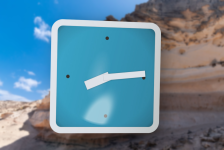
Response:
8h14
